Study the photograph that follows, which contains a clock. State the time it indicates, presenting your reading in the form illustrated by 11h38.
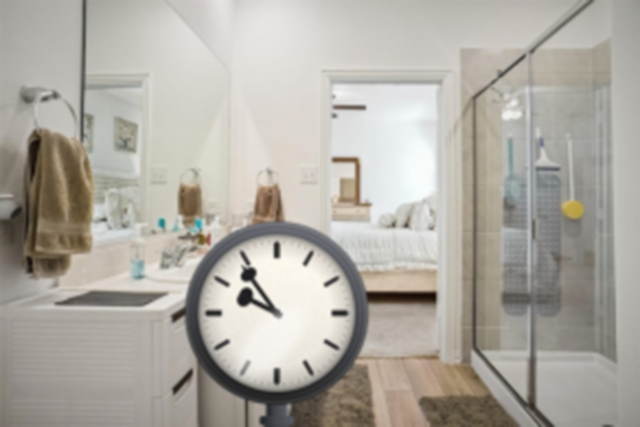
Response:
9h54
